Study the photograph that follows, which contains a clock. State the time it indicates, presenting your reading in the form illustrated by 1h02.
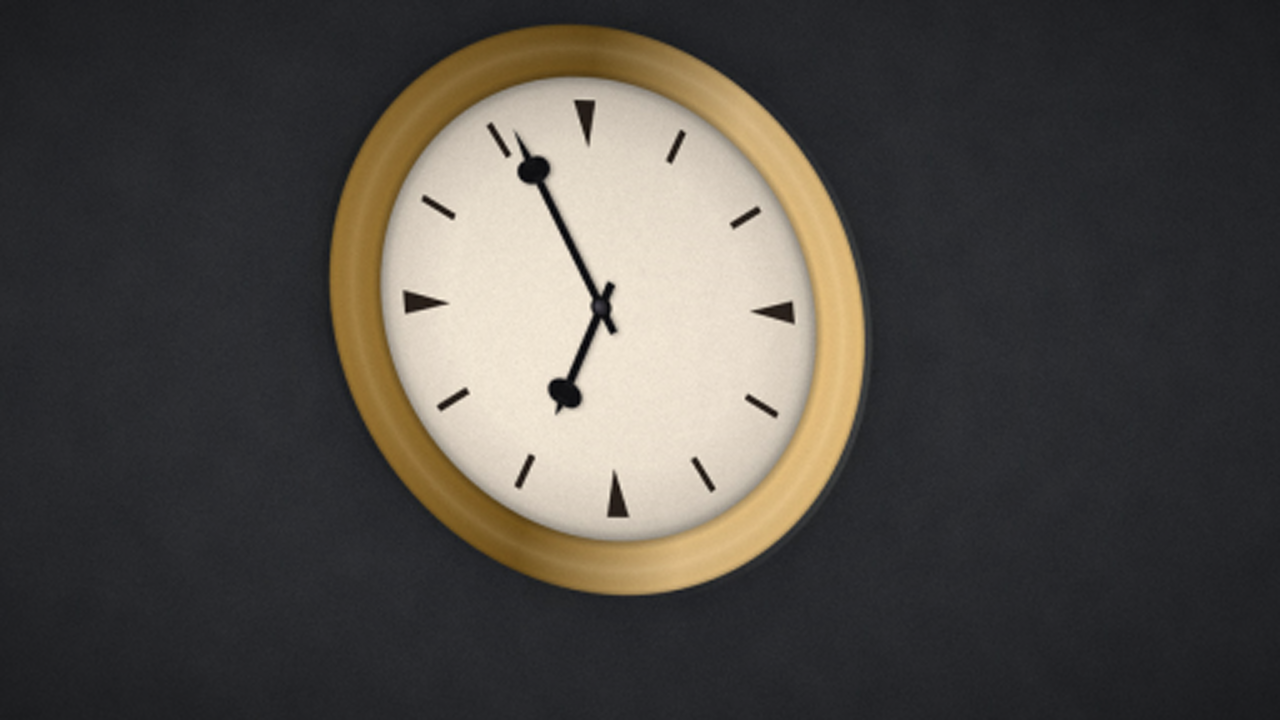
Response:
6h56
